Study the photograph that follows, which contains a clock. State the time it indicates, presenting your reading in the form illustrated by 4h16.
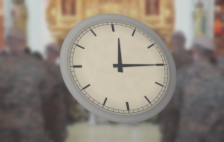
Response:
12h15
